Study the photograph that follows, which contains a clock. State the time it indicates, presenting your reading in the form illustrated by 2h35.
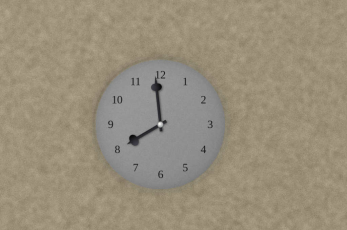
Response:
7h59
